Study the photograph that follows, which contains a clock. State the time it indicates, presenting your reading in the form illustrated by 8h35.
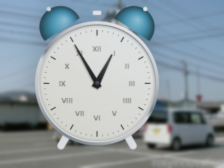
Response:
12h55
